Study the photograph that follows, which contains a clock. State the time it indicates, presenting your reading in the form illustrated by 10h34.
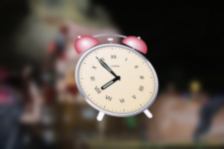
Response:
7h54
